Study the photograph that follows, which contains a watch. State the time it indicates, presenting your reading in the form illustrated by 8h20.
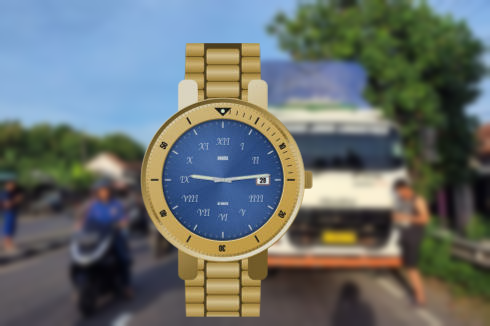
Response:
9h14
